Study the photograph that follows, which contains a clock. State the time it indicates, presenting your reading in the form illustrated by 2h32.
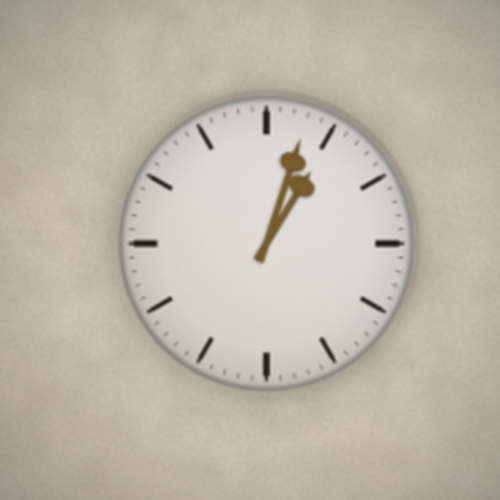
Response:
1h03
